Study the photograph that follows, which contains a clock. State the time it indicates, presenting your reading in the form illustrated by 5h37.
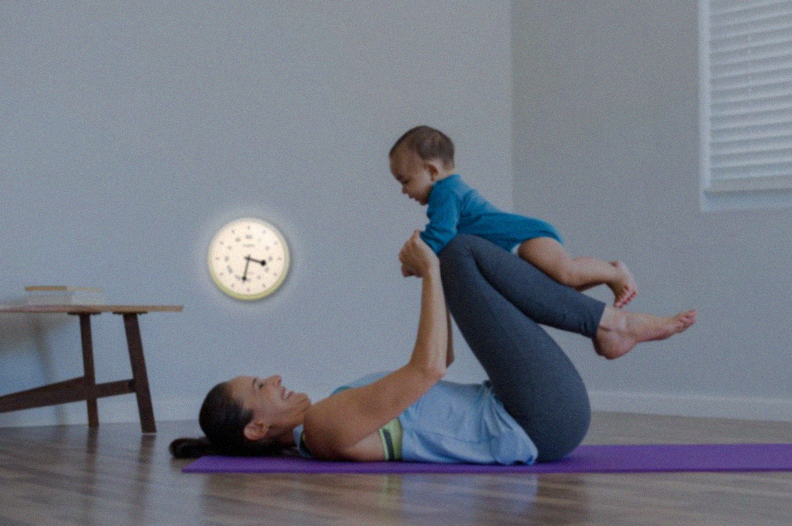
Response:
3h32
